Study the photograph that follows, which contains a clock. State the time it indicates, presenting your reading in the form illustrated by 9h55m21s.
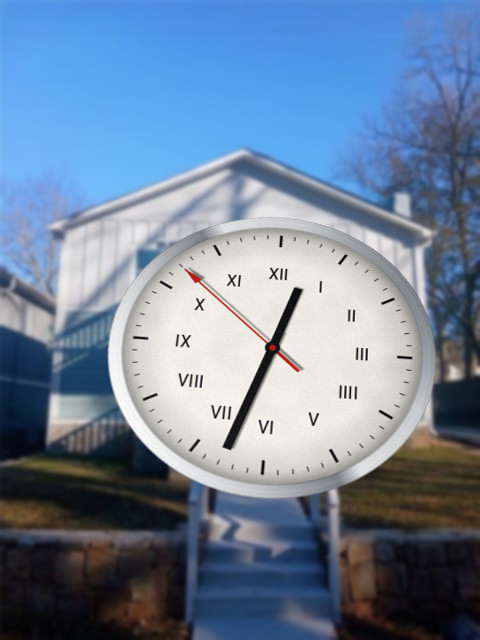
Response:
12h32m52s
